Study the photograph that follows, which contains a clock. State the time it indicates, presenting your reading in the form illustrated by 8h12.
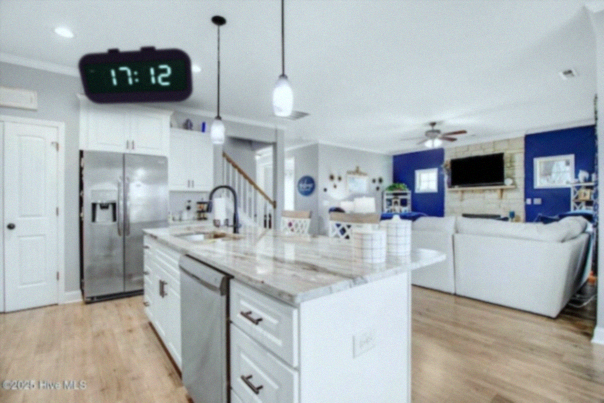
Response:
17h12
